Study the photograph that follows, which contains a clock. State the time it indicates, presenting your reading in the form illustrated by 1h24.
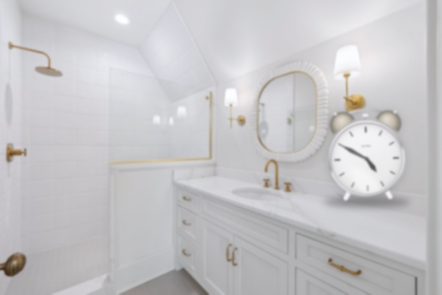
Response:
4h50
